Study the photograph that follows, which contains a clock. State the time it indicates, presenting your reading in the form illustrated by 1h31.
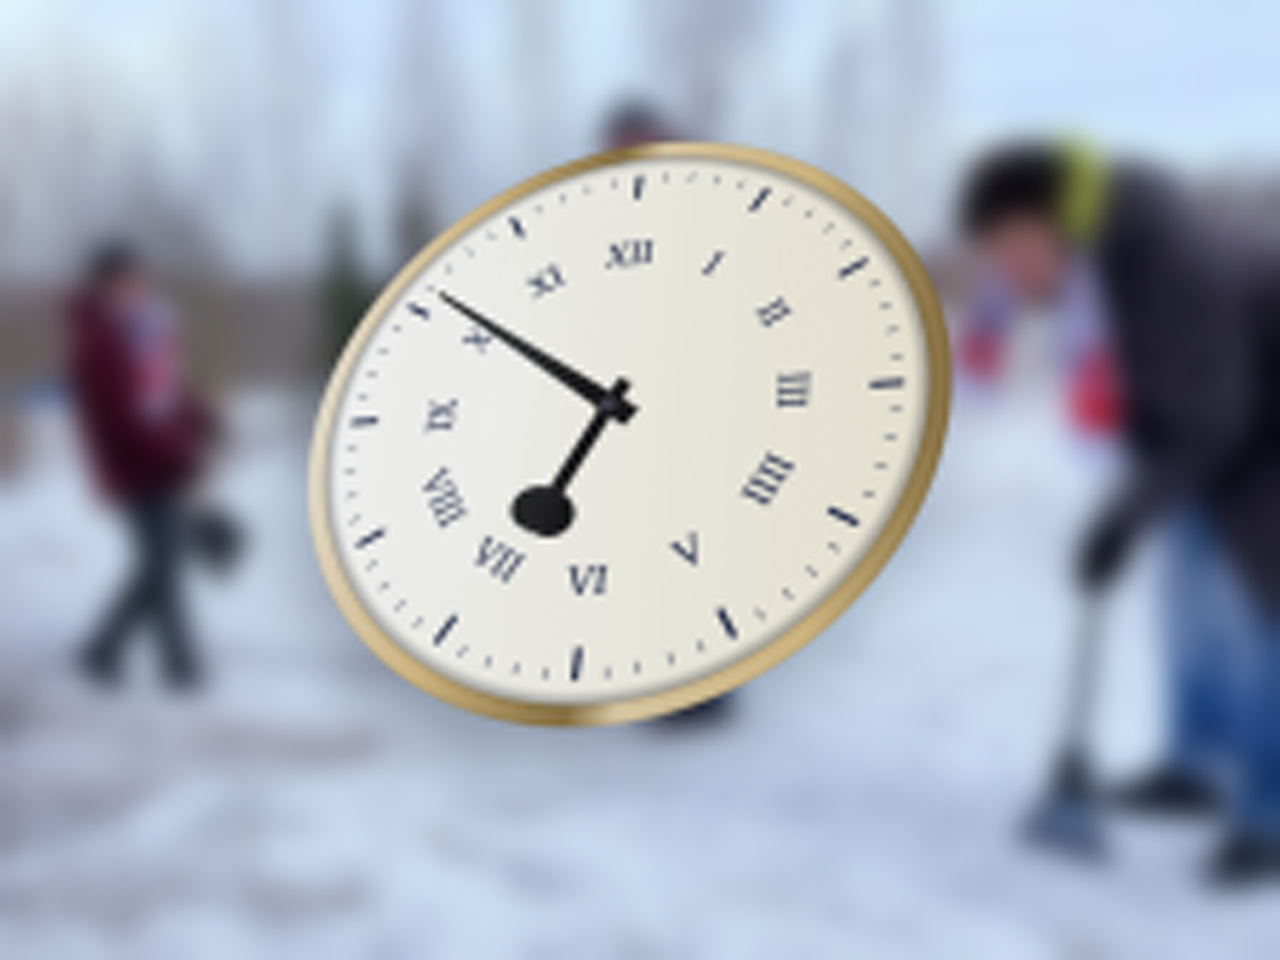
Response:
6h51
